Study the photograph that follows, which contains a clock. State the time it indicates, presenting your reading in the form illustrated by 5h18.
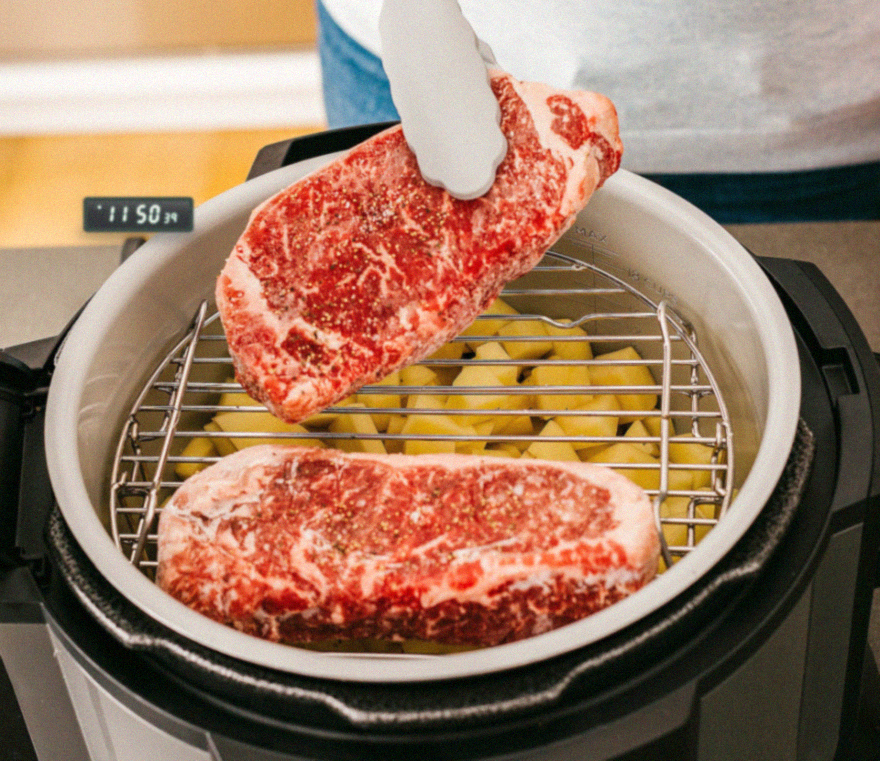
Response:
11h50
